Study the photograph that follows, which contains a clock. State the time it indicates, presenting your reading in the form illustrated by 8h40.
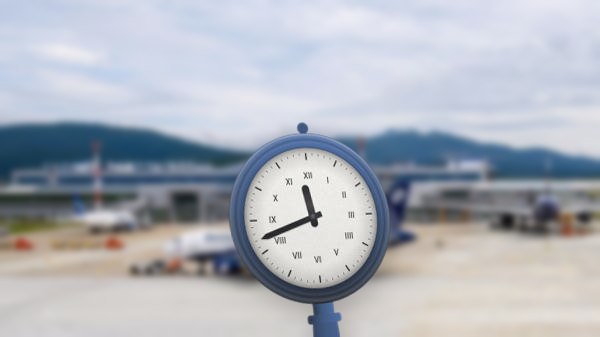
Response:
11h42
